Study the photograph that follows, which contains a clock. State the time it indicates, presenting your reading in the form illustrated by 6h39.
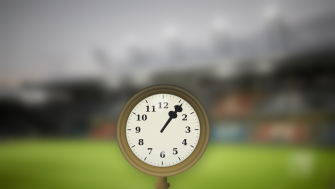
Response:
1h06
